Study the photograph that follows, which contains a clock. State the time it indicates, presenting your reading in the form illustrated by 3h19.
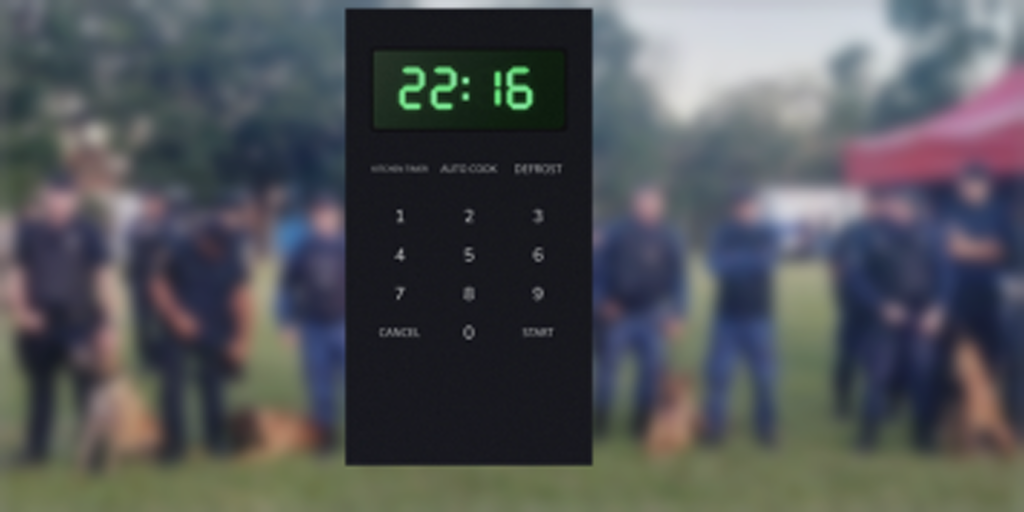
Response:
22h16
